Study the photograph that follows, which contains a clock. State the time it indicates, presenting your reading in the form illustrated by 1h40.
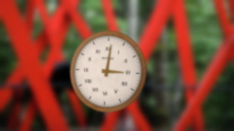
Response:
3h01
